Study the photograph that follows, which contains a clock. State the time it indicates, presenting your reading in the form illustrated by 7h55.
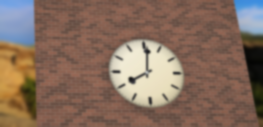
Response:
8h01
